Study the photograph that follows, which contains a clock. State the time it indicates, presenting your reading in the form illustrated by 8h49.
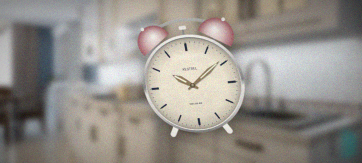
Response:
10h09
